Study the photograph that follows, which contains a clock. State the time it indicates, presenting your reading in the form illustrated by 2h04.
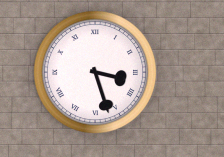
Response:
3h27
